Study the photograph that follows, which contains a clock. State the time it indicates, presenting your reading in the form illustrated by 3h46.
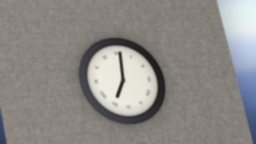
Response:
7h01
